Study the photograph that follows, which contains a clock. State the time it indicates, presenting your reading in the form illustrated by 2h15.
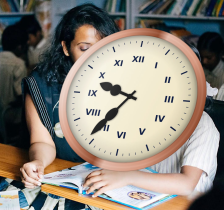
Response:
9h36
